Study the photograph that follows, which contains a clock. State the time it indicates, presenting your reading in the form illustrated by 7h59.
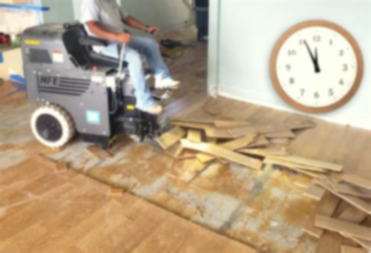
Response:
11h56
